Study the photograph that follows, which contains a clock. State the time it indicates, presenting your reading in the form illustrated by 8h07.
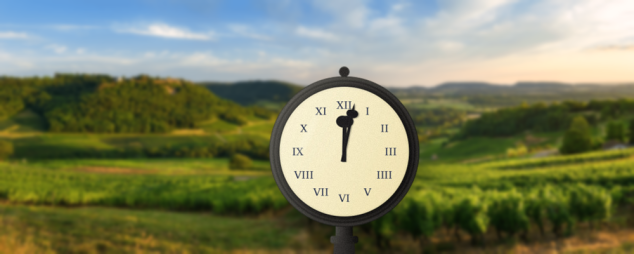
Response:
12h02
